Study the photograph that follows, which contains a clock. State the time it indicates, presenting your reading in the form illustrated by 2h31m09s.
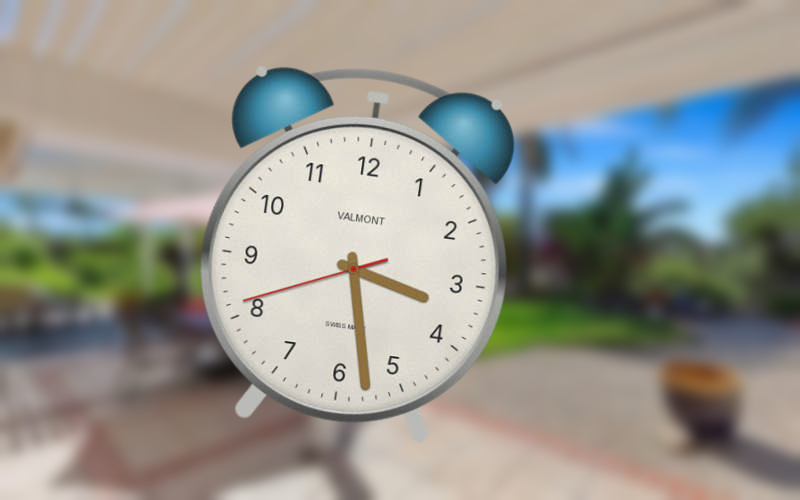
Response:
3h27m41s
